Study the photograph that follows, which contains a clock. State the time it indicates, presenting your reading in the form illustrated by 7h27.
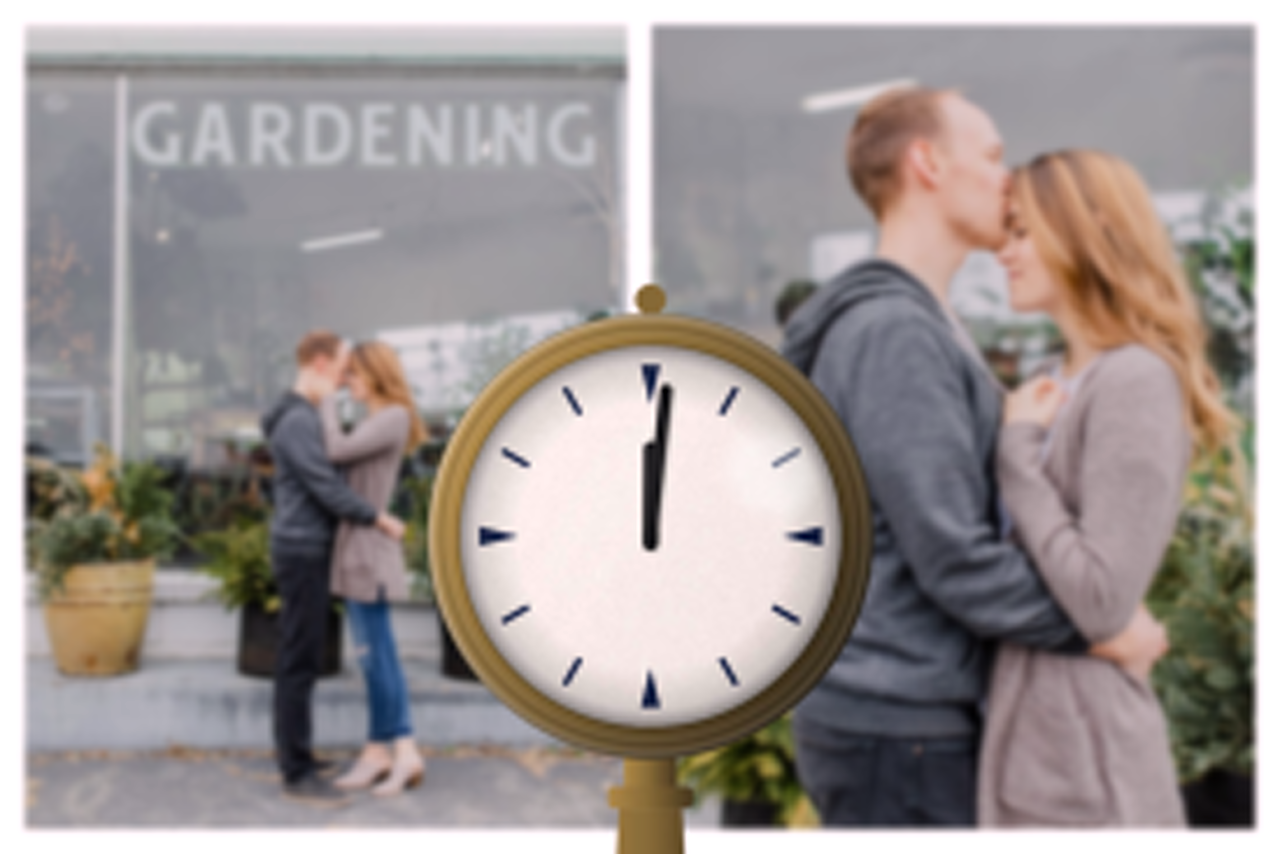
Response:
12h01
